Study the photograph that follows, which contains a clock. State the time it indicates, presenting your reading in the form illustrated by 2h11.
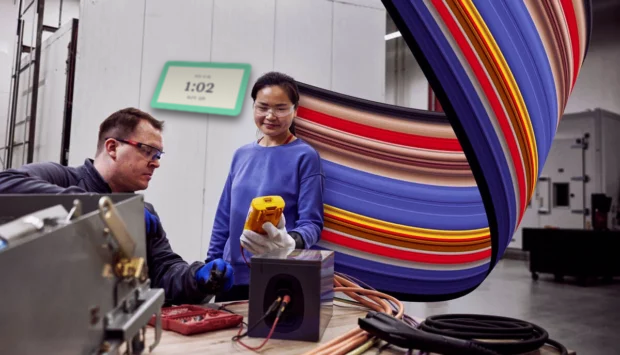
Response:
1h02
